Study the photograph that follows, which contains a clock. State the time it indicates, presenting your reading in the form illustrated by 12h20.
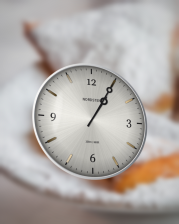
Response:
1h05
